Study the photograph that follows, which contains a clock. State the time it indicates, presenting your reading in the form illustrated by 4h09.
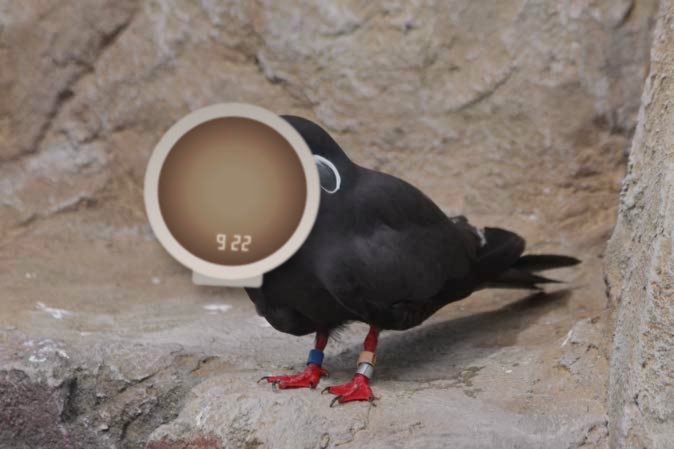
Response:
9h22
